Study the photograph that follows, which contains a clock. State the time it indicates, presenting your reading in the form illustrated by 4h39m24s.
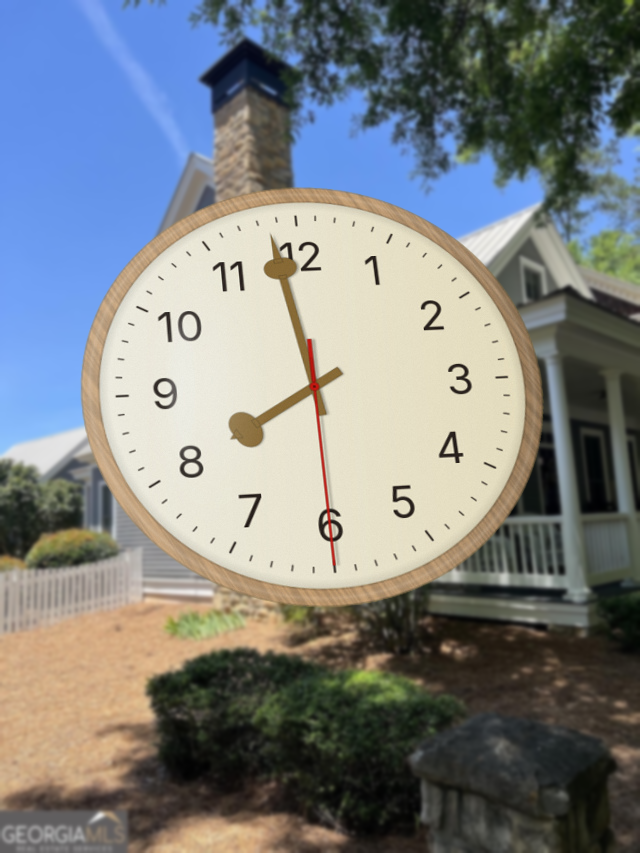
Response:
7h58m30s
